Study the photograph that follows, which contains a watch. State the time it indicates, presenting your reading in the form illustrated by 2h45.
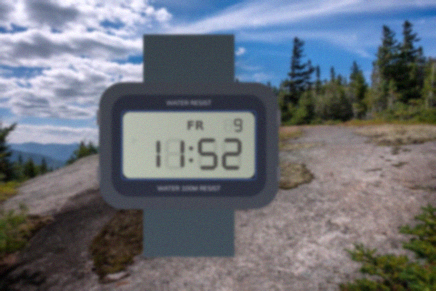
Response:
11h52
